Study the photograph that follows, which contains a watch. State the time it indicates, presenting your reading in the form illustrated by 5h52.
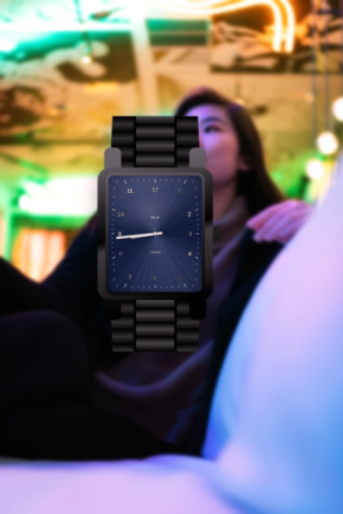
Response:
8h44
